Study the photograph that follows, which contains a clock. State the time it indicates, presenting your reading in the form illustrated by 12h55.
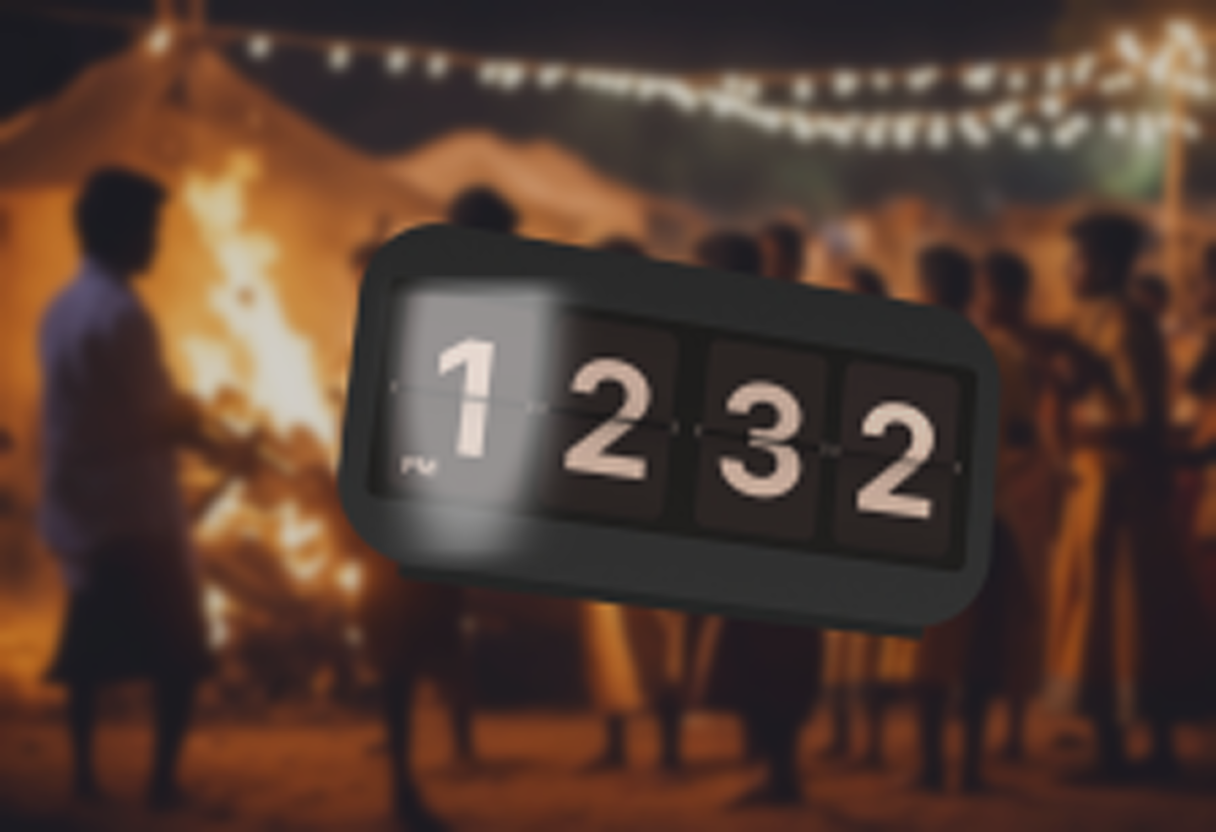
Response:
12h32
